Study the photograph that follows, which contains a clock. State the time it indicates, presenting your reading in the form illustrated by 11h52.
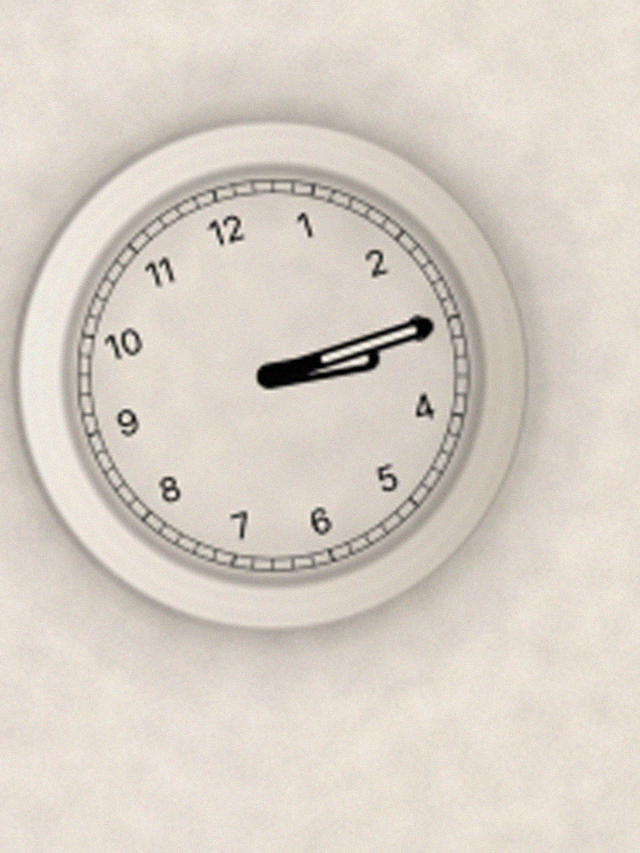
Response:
3h15
